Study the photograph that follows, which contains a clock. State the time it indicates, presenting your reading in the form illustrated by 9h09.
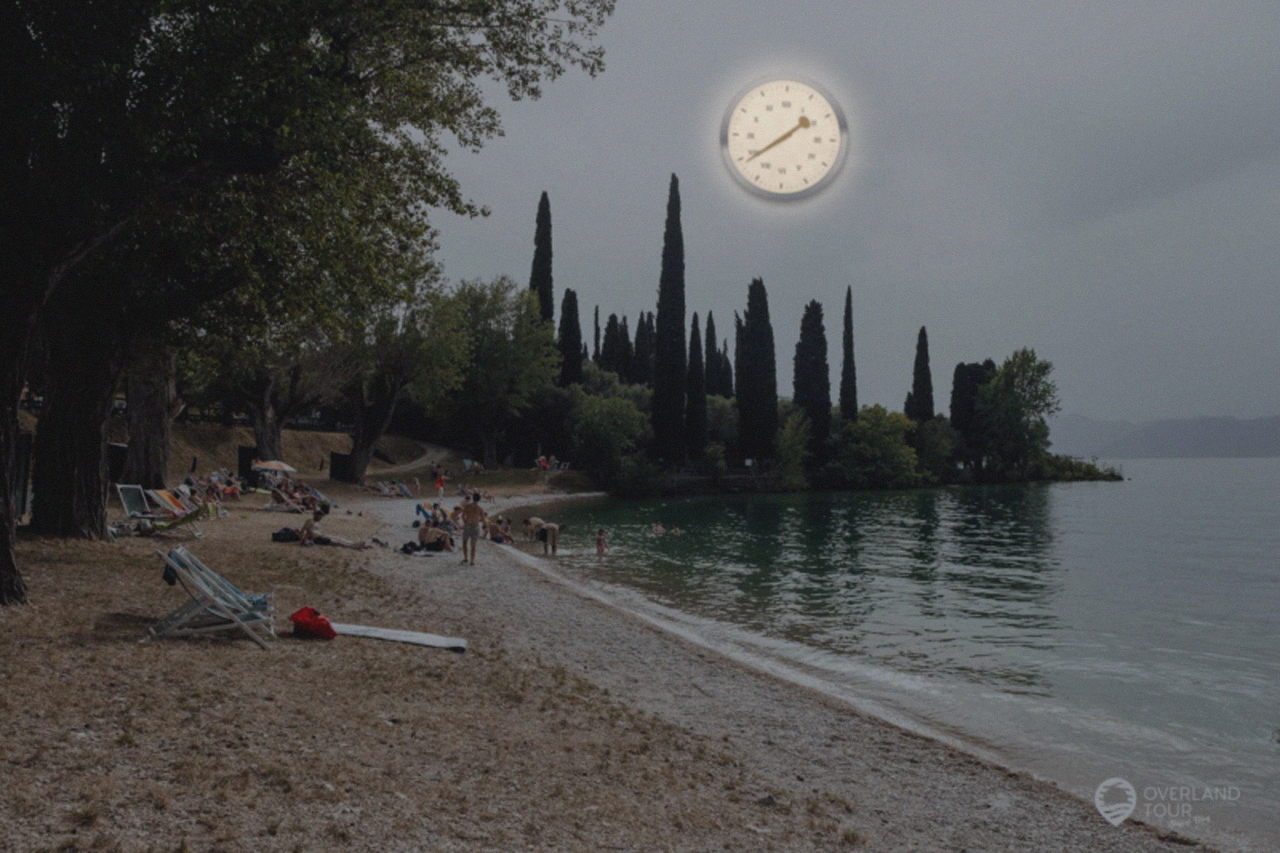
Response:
1h39
